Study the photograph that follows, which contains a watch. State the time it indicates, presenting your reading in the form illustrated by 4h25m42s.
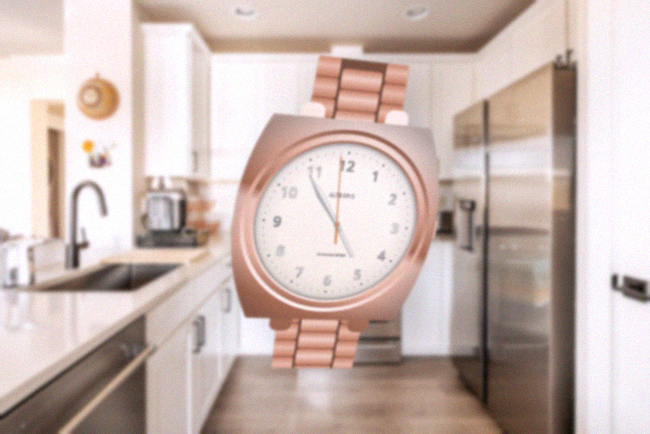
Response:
4h53m59s
